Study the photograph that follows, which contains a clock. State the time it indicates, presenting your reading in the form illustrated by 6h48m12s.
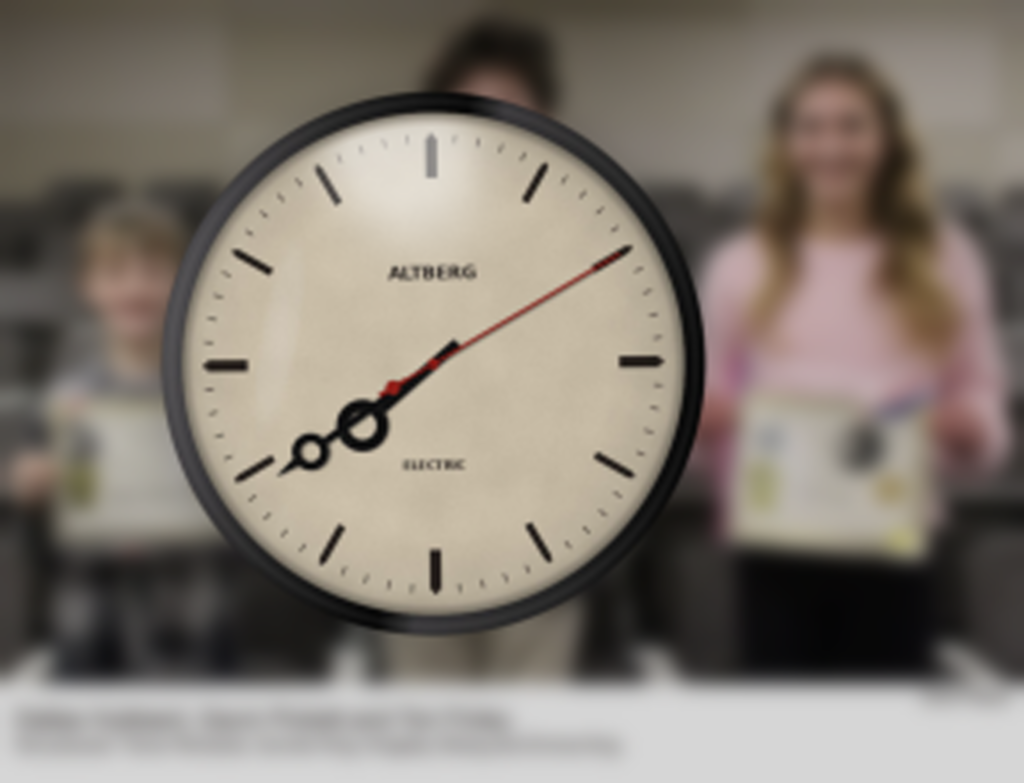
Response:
7h39m10s
